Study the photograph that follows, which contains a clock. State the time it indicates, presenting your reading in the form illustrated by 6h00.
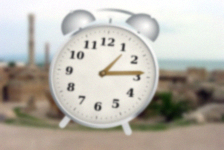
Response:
1h14
